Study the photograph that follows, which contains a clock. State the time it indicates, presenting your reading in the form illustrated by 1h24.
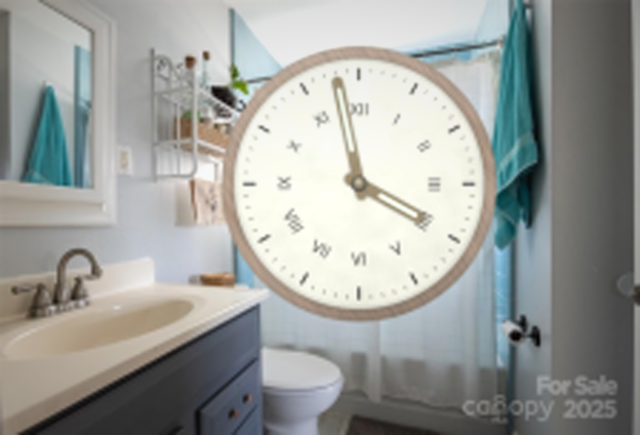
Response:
3h58
